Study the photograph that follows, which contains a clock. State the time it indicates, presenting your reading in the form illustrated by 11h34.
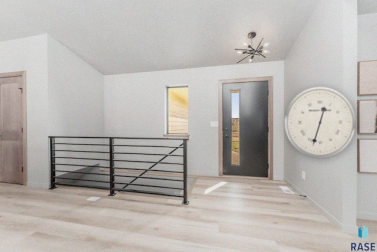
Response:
12h33
